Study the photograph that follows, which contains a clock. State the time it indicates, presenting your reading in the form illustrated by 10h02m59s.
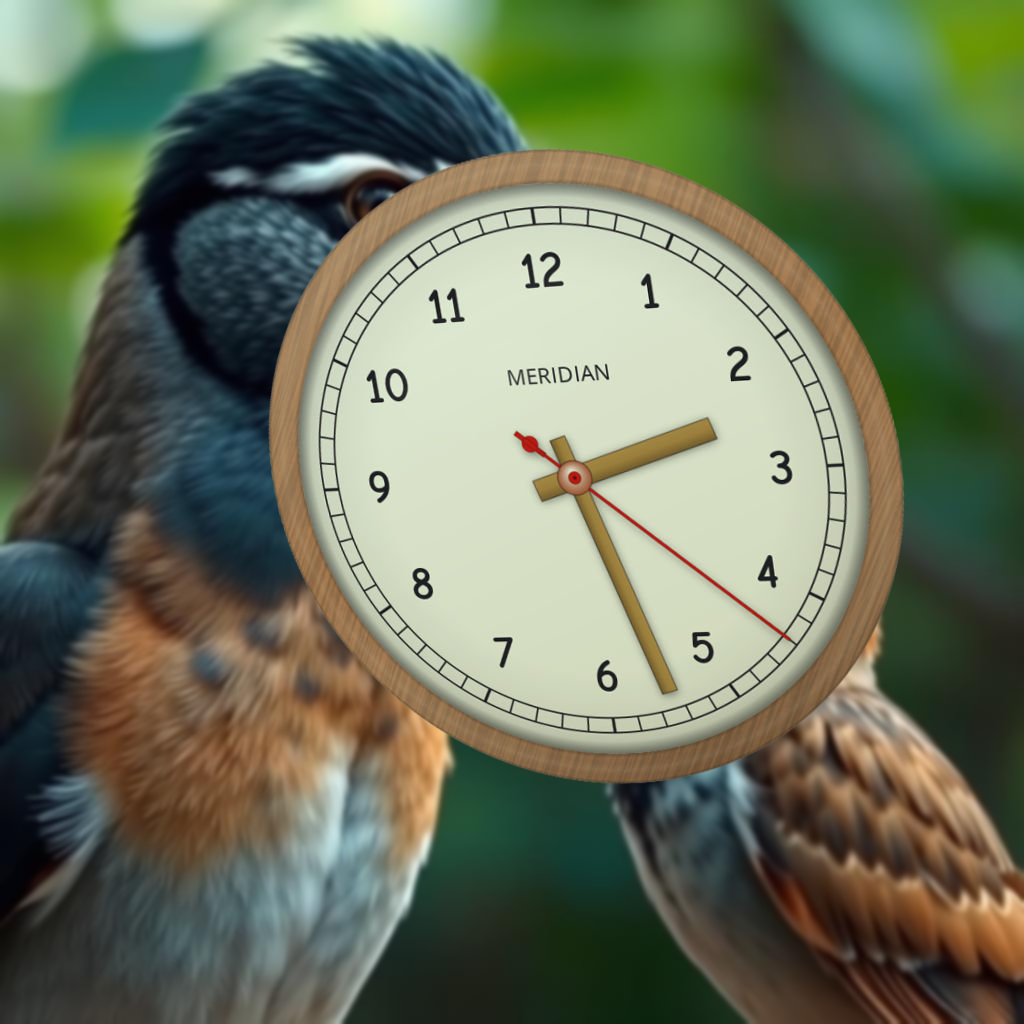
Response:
2h27m22s
